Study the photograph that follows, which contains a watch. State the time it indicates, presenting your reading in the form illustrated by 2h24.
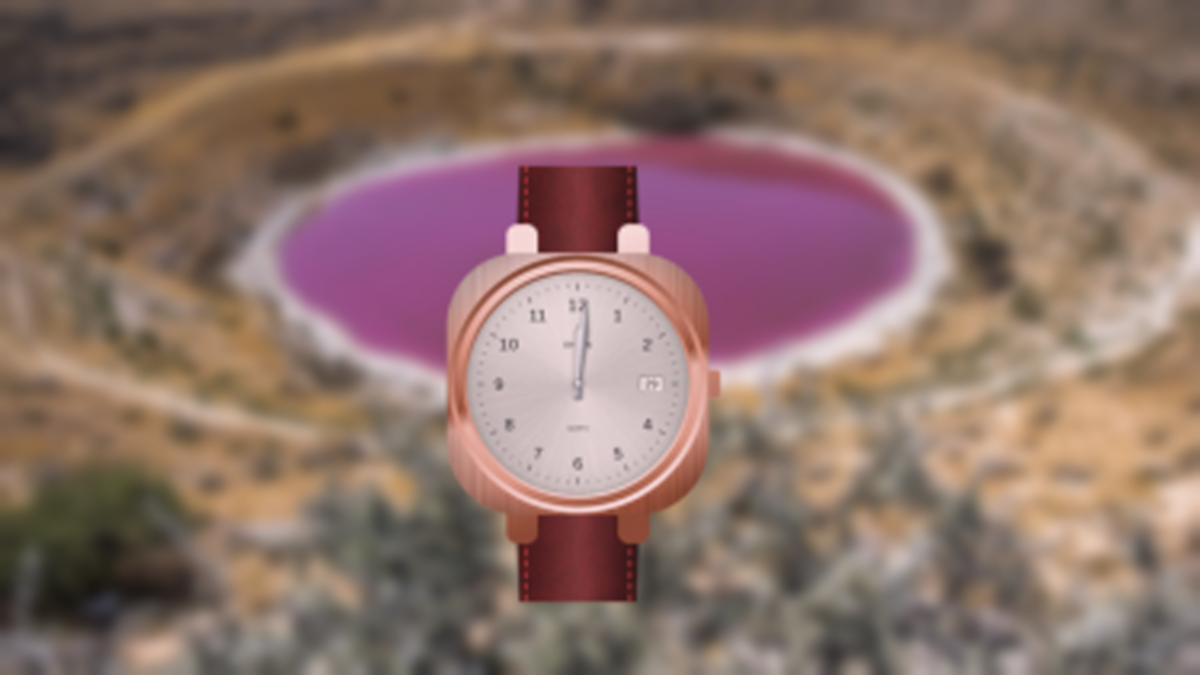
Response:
12h01
